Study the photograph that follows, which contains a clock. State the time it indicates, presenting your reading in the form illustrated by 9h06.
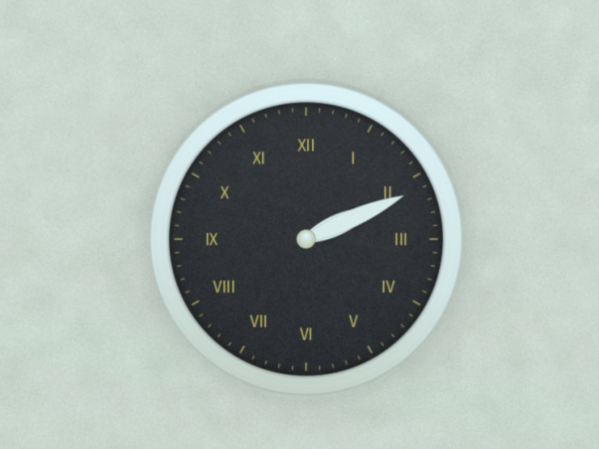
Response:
2h11
